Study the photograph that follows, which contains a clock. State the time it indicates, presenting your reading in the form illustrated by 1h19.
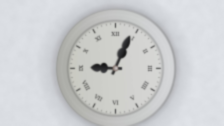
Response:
9h04
